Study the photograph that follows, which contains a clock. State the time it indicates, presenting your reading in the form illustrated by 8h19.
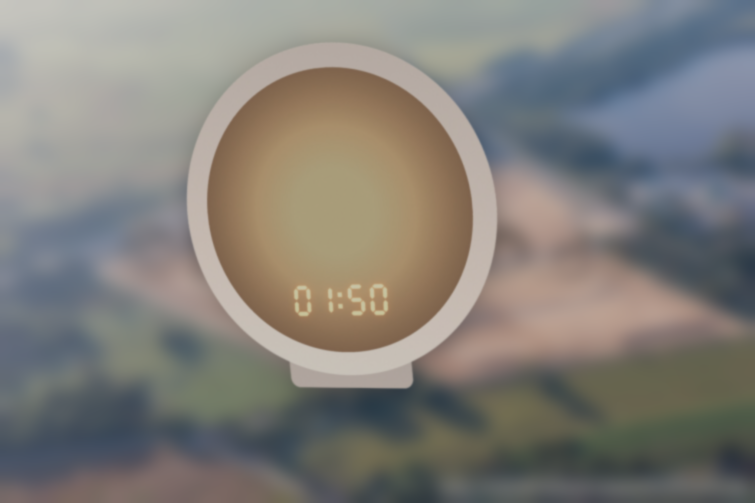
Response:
1h50
